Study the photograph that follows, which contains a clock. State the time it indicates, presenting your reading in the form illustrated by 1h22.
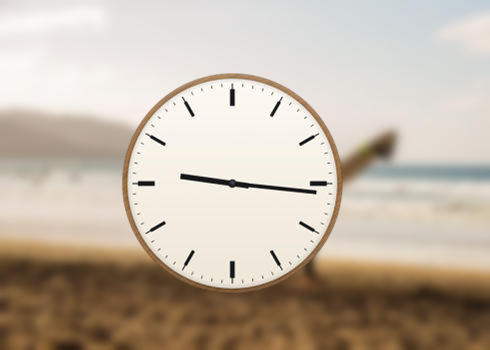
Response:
9h16
